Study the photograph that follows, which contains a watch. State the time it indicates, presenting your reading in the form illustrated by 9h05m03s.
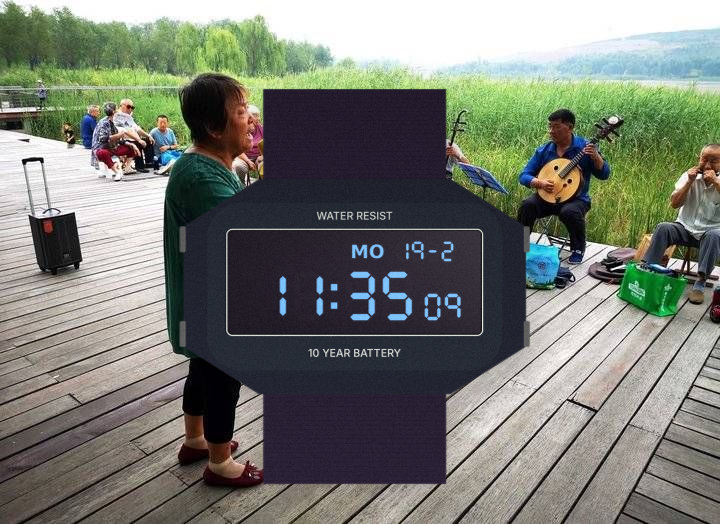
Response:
11h35m09s
